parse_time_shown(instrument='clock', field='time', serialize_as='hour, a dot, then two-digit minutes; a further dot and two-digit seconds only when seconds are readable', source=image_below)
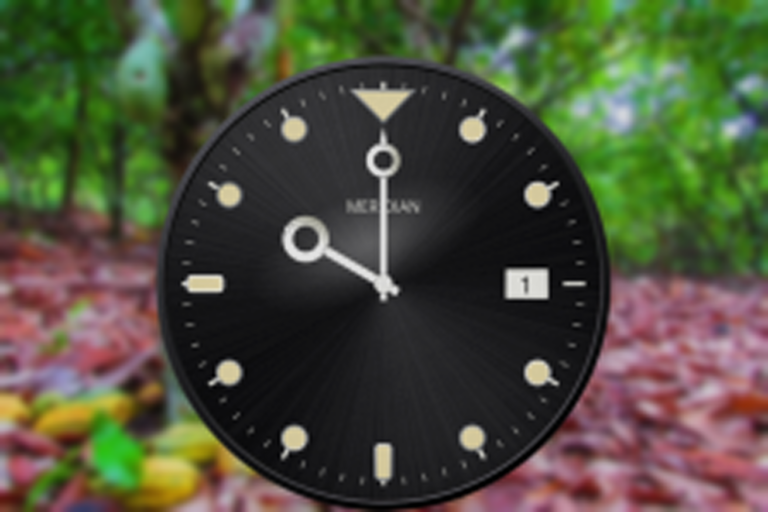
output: 10.00
